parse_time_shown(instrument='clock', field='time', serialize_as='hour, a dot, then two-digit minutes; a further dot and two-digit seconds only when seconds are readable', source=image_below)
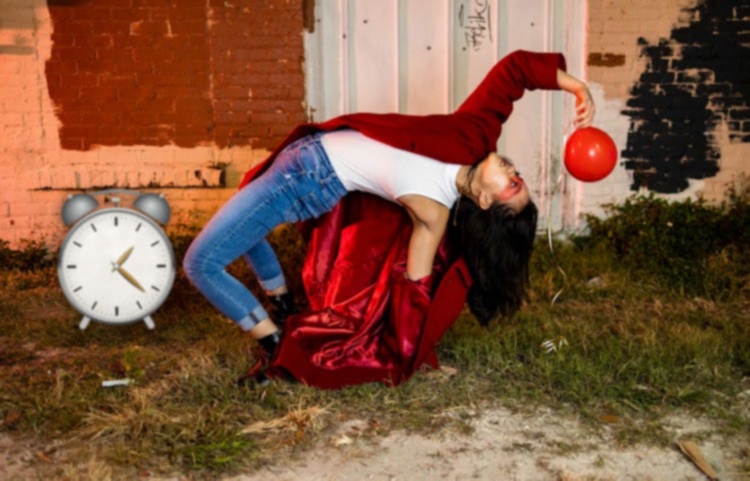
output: 1.22
